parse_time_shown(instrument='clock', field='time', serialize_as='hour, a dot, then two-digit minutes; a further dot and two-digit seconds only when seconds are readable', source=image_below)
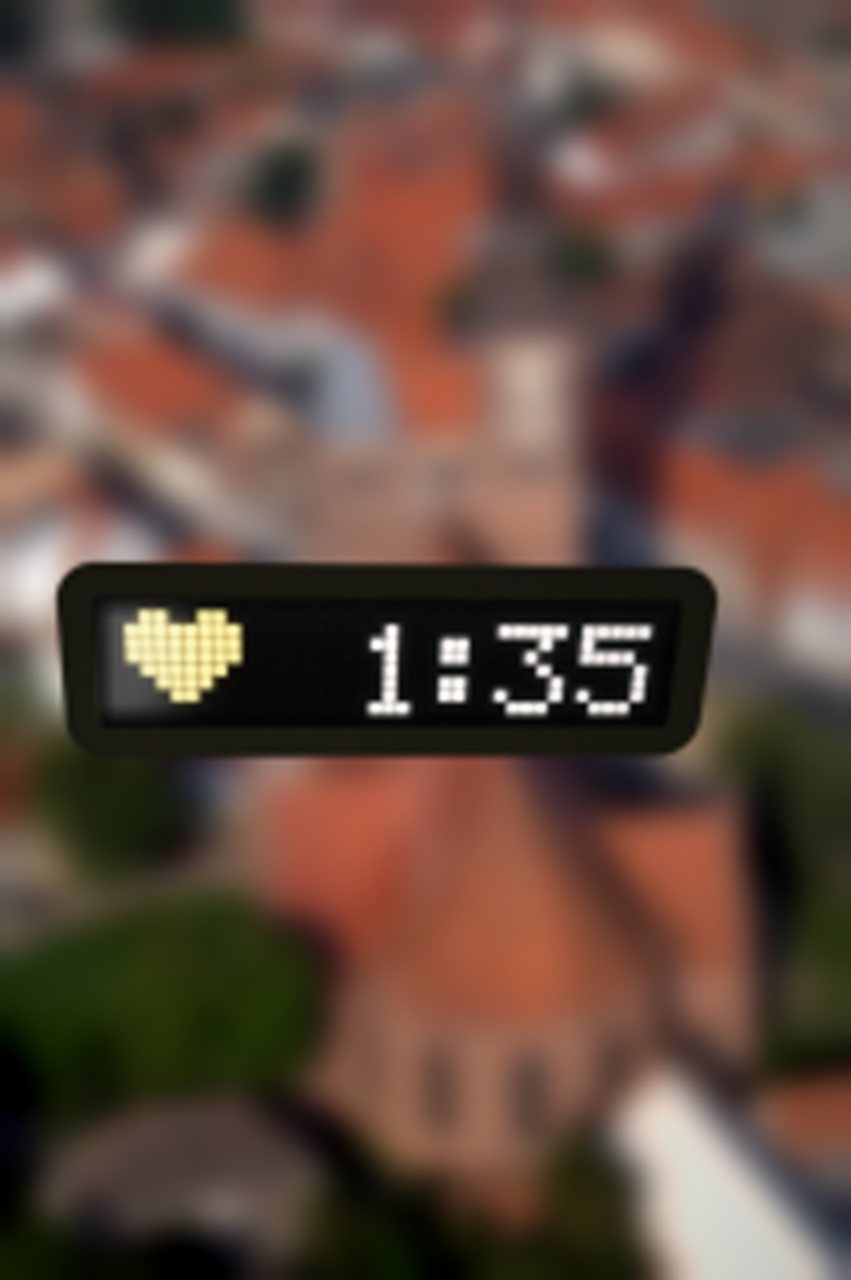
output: 1.35
